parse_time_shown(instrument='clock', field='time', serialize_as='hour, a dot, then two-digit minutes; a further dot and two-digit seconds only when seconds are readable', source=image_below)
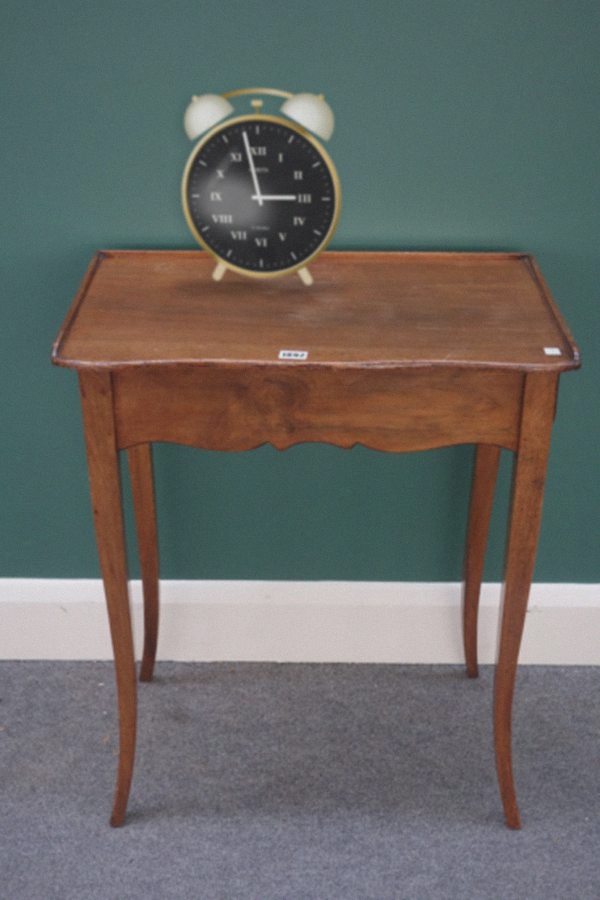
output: 2.58
